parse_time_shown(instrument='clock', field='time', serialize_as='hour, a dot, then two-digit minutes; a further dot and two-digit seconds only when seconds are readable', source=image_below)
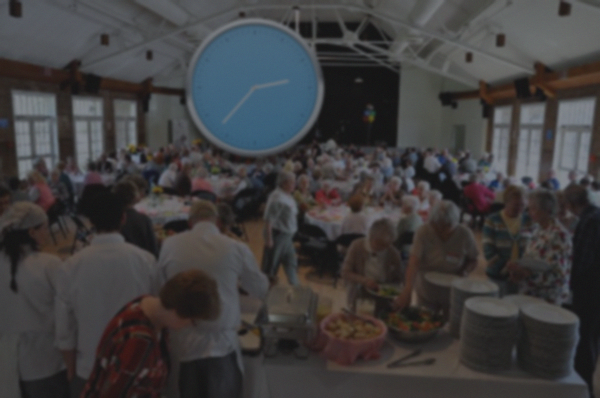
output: 2.37
